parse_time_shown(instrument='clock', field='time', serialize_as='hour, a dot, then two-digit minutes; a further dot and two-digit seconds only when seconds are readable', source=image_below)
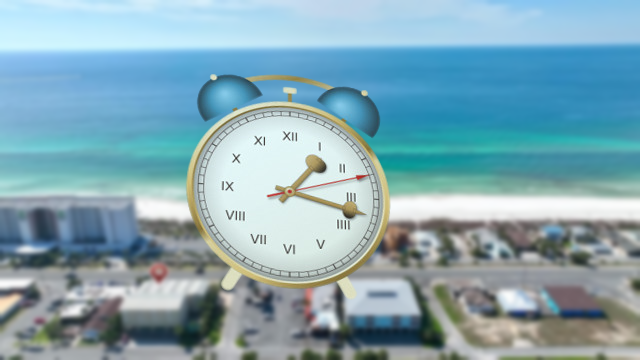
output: 1.17.12
